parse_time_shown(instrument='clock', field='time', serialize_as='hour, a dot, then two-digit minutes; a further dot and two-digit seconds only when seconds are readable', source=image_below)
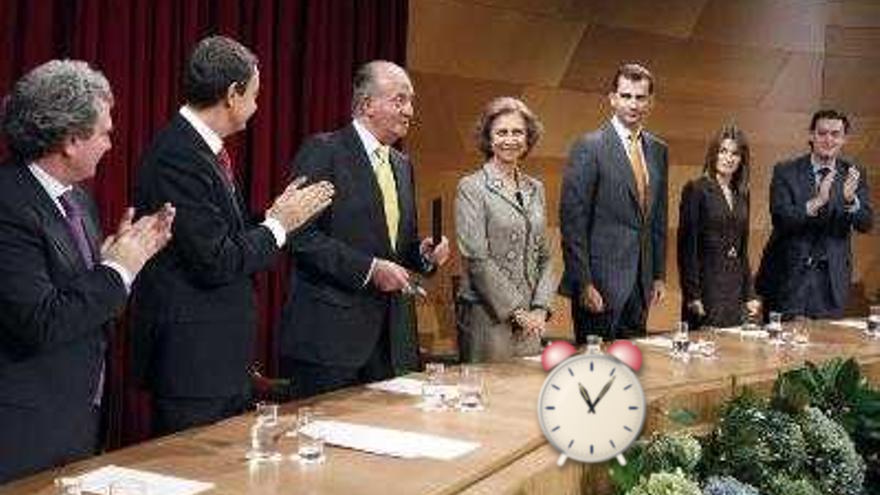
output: 11.06
